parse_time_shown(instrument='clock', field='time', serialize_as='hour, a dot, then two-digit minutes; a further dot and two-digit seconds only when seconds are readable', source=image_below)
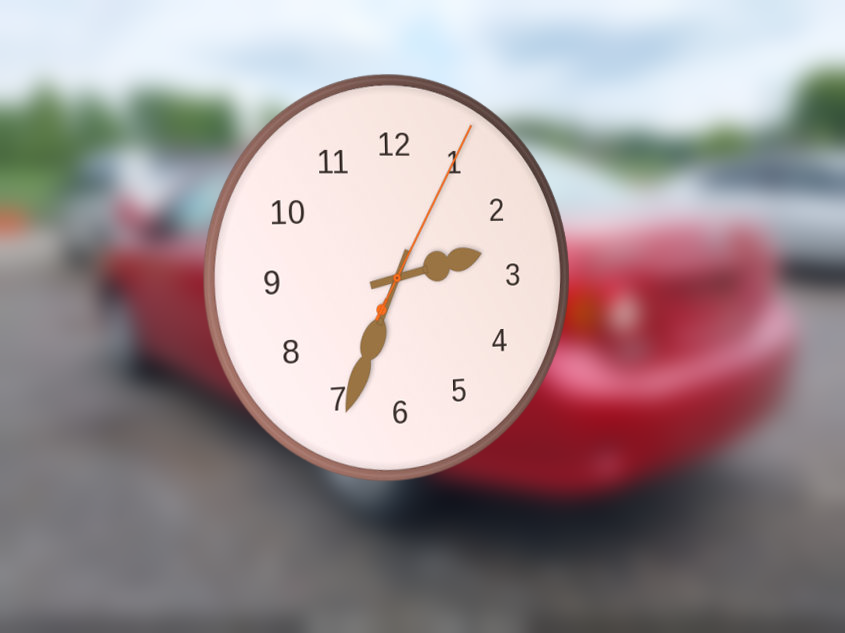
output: 2.34.05
